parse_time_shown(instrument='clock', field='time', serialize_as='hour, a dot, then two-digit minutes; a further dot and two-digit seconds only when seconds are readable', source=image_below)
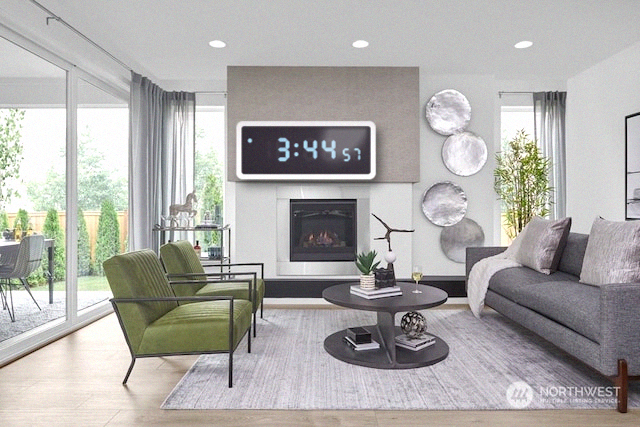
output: 3.44.57
